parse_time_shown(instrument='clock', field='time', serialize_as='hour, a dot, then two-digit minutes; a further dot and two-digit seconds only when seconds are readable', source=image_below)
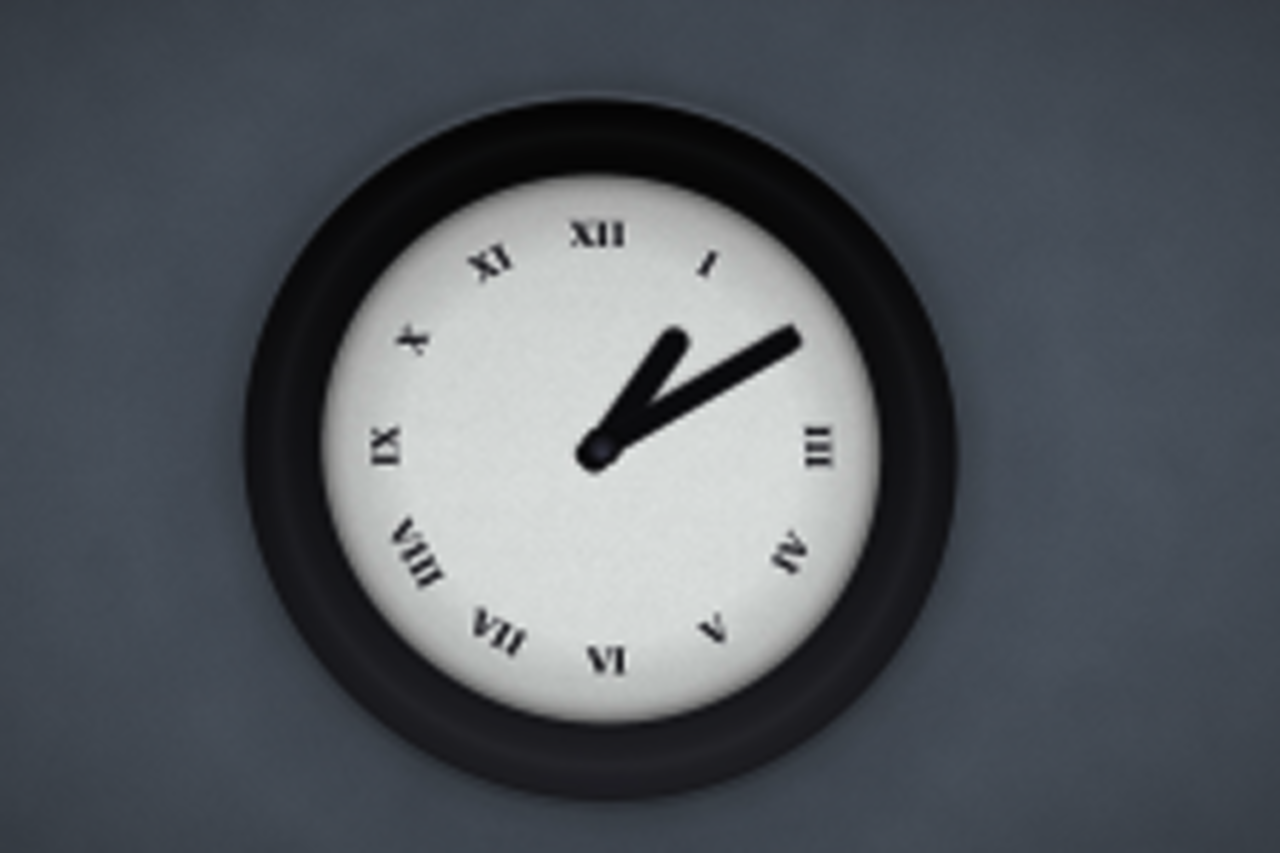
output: 1.10
